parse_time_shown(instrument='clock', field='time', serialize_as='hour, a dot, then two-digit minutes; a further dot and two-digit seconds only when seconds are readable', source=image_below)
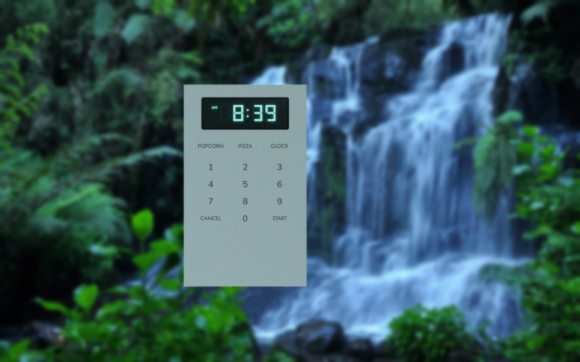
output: 8.39
